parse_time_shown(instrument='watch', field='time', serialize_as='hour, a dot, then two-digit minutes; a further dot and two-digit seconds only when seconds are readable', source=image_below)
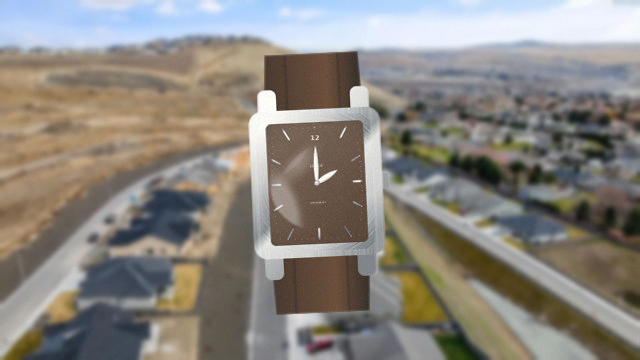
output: 2.00
